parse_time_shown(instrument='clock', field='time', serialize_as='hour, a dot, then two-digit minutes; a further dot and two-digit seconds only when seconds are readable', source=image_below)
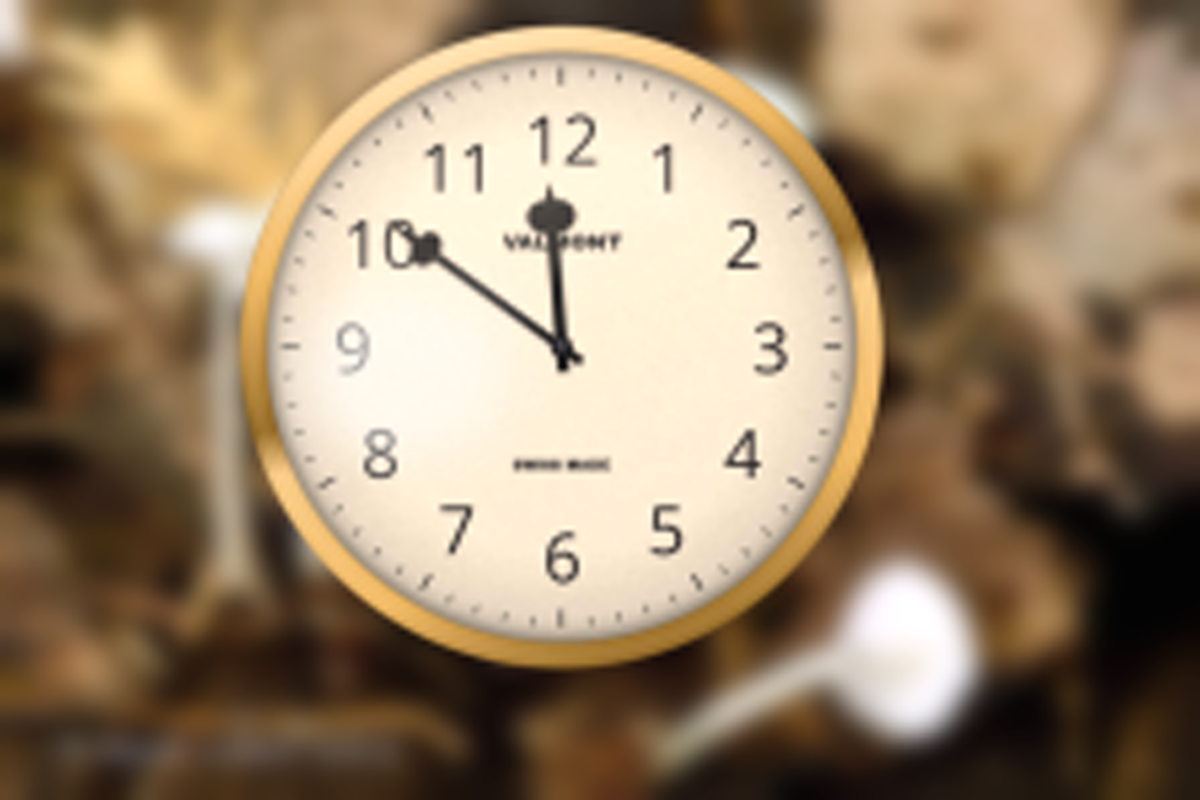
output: 11.51
